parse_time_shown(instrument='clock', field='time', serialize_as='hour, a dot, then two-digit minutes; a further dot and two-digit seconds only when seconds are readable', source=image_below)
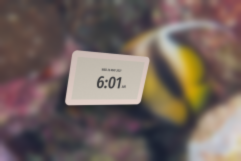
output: 6.01
